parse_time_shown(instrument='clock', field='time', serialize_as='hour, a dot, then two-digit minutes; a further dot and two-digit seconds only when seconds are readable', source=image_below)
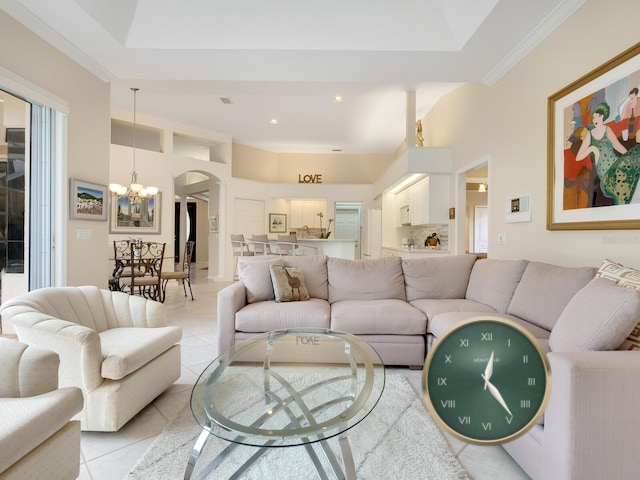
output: 12.24
